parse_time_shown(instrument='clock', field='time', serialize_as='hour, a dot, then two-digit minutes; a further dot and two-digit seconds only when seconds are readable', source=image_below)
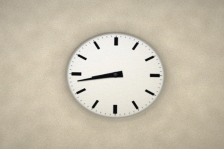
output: 8.43
